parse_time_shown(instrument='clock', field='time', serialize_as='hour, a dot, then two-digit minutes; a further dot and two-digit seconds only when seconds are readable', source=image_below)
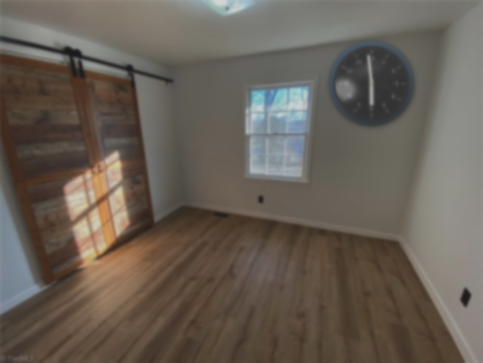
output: 5.59
